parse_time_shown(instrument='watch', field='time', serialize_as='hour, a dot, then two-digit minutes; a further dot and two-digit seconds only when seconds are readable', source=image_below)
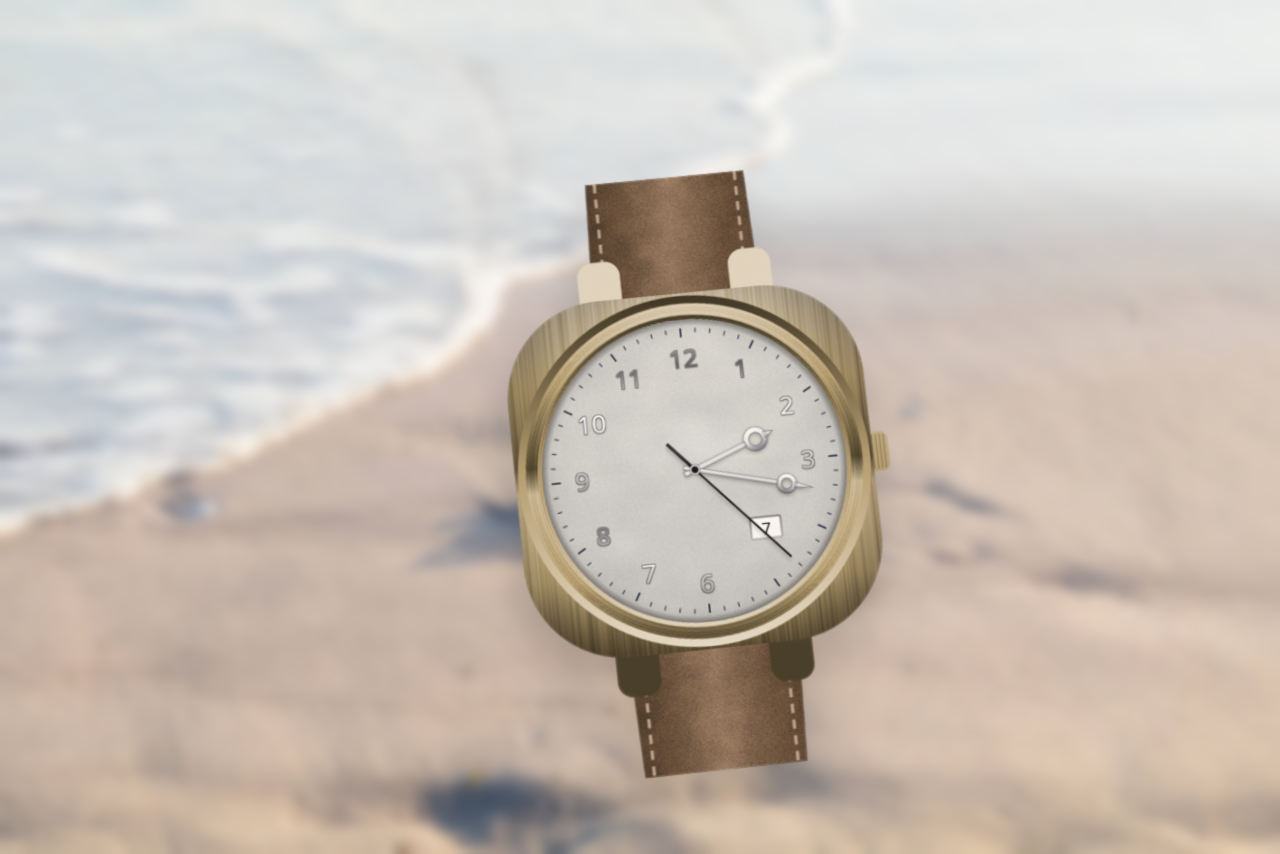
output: 2.17.23
